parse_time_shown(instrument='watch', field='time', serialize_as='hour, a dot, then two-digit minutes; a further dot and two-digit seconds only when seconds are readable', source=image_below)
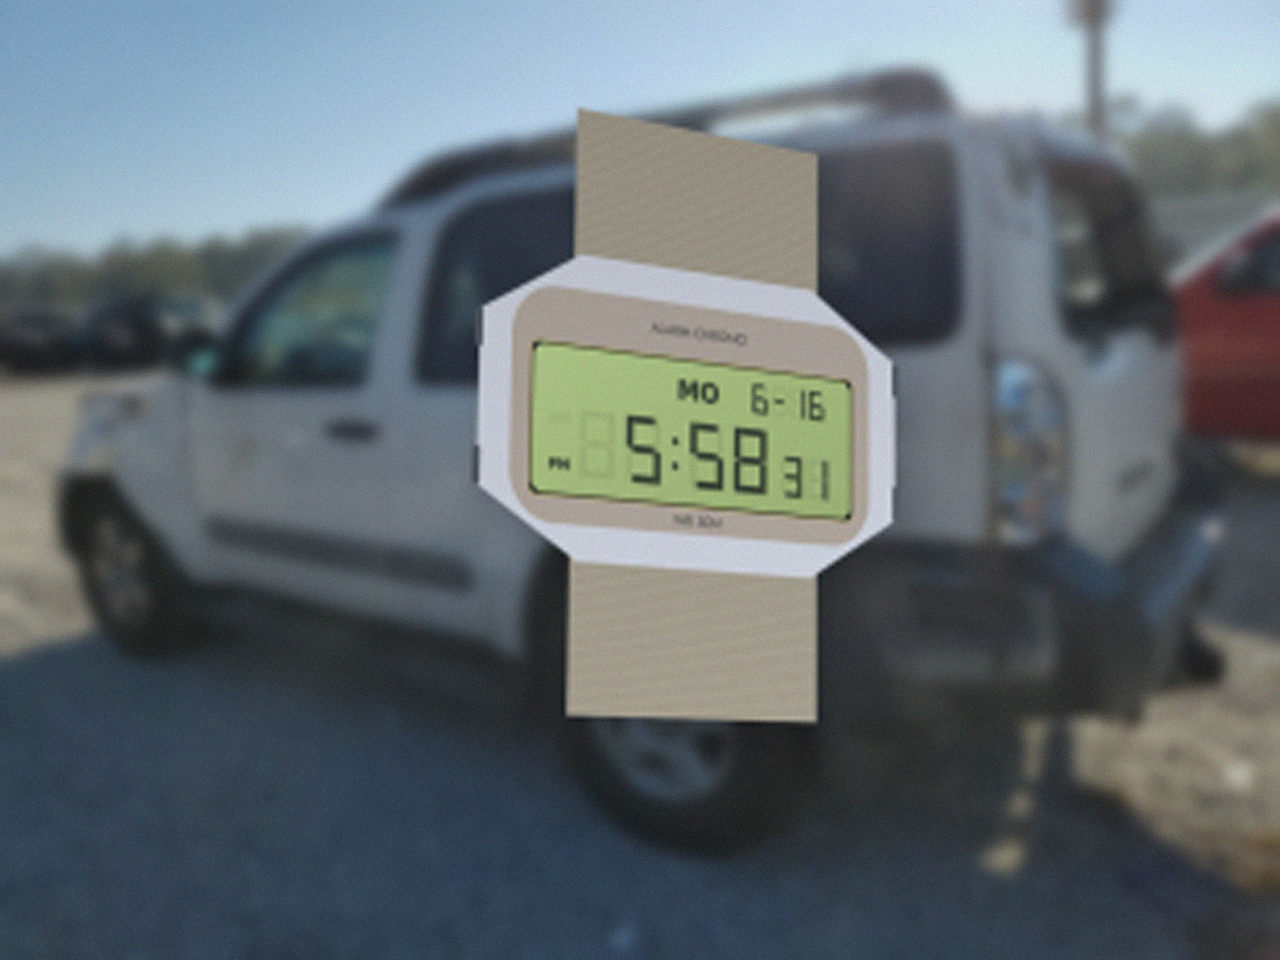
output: 5.58.31
